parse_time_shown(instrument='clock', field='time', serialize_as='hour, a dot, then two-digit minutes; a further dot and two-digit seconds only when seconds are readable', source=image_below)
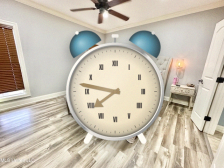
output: 7.47
